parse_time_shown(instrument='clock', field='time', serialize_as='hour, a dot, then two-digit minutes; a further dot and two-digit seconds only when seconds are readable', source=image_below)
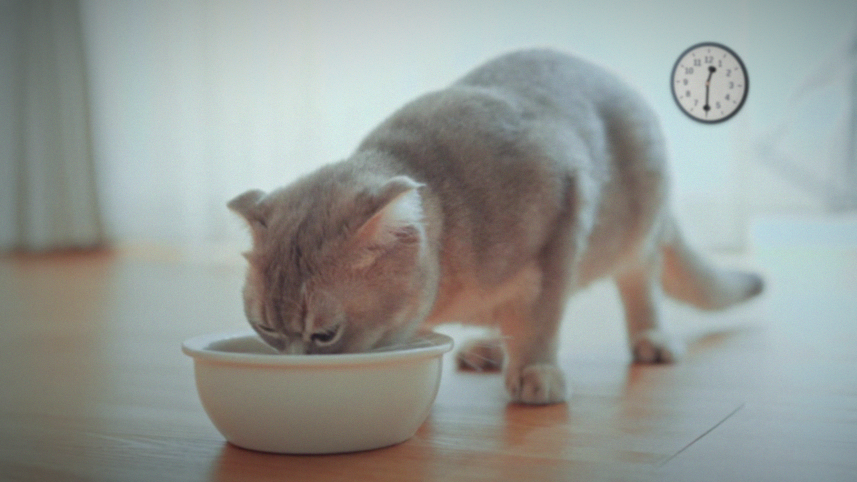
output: 12.30
